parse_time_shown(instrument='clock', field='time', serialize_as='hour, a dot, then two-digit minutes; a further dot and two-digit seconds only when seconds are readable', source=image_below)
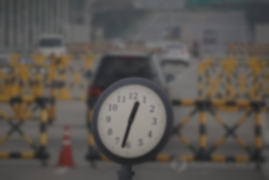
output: 12.32
